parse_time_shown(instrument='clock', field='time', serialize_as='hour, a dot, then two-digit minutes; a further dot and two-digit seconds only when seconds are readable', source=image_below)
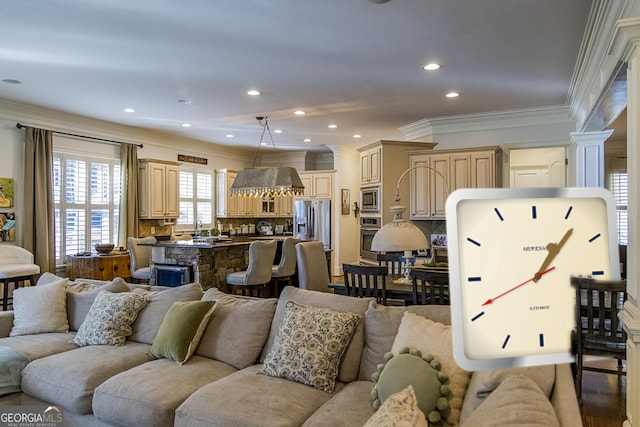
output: 1.06.41
